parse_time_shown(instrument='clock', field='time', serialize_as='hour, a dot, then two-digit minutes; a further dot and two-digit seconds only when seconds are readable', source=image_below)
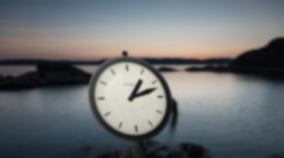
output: 1.12
